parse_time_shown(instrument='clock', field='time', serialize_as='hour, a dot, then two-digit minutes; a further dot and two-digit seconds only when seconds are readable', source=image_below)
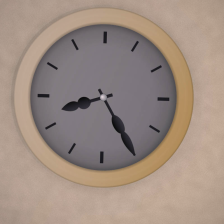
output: 8.25
